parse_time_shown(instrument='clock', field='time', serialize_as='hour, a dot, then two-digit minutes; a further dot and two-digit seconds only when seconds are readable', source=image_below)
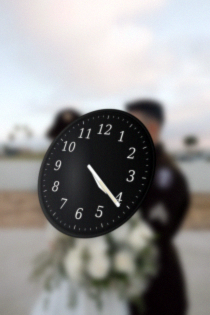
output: 4.21
